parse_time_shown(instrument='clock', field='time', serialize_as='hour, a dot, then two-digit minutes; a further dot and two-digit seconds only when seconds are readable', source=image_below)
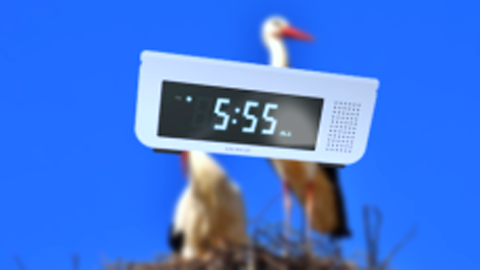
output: 5.55
